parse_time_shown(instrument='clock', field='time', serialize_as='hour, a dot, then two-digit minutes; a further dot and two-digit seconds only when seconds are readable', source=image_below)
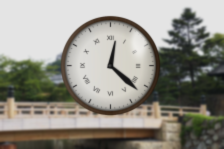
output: 12.22
